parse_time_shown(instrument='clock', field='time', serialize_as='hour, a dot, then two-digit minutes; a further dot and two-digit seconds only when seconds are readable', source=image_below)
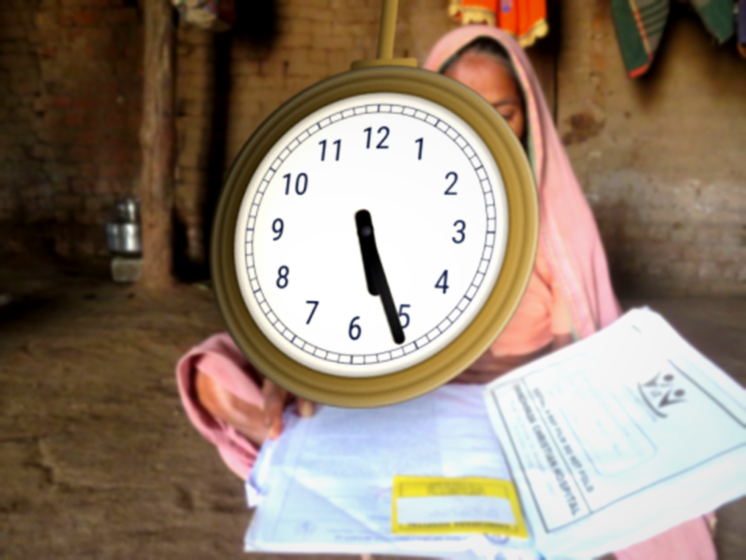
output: 5.26
